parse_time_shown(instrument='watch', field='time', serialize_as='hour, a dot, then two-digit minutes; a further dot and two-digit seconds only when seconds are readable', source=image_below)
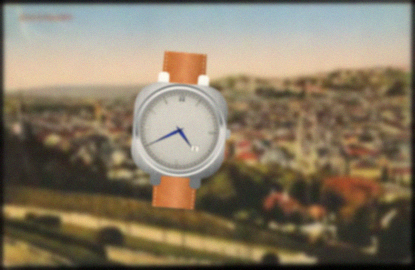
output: 4.40
